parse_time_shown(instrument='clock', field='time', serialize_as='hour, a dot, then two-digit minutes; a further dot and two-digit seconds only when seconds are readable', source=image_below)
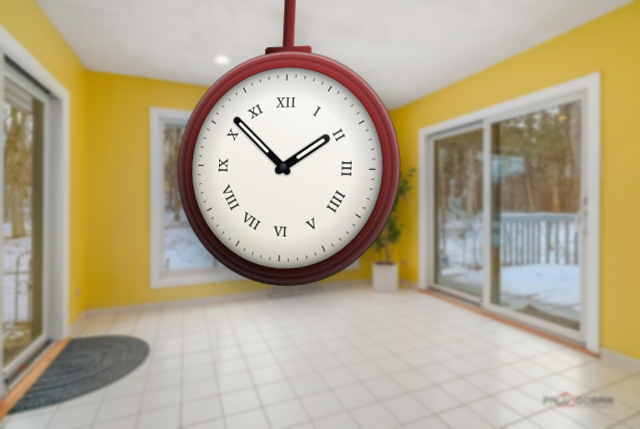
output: 1.52
